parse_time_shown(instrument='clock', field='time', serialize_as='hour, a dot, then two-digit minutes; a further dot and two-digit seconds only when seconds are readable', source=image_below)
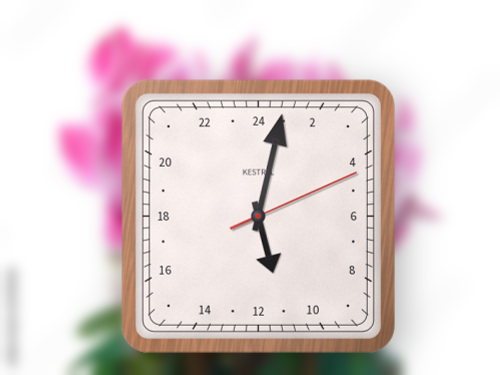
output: 11.02.11
